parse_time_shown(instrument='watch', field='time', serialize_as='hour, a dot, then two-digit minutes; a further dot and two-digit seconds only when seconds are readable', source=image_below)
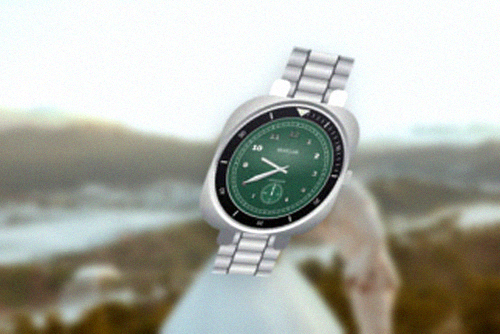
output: 9.40
